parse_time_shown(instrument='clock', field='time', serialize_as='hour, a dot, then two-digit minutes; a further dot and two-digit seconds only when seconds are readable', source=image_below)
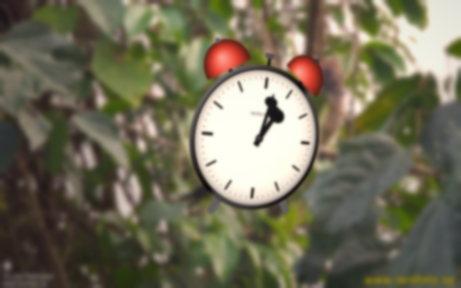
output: 1.02
